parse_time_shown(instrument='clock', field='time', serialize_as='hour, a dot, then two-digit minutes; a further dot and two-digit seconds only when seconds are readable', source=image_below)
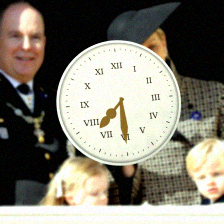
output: 7.30
